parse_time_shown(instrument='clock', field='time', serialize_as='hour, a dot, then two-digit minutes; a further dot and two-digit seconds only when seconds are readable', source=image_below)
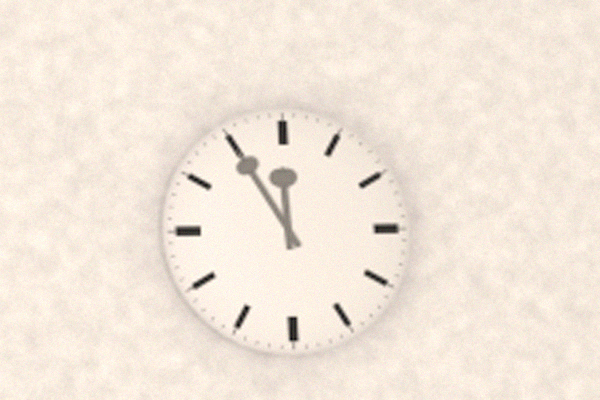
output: 11.55
